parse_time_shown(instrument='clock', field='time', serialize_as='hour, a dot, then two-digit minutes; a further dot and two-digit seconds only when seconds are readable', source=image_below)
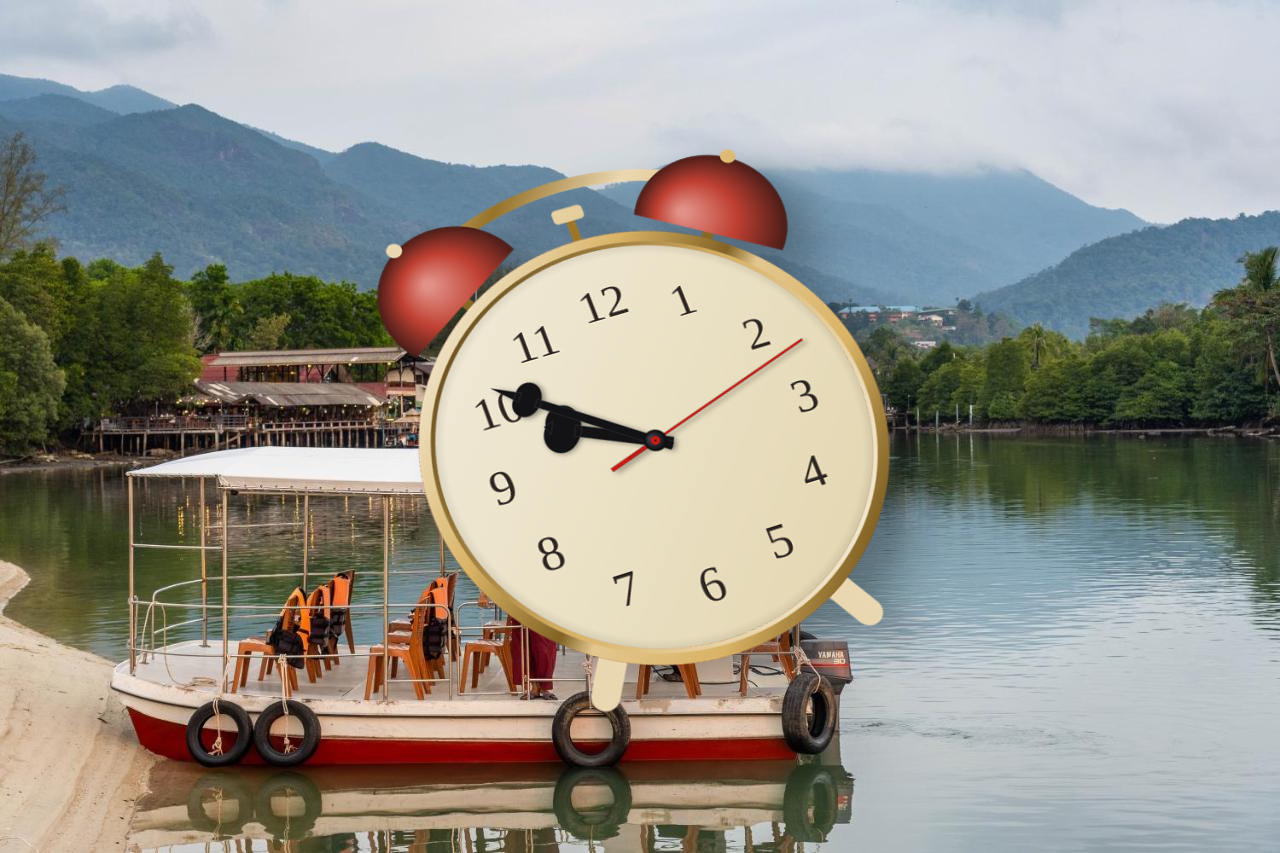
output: 9.51.12
